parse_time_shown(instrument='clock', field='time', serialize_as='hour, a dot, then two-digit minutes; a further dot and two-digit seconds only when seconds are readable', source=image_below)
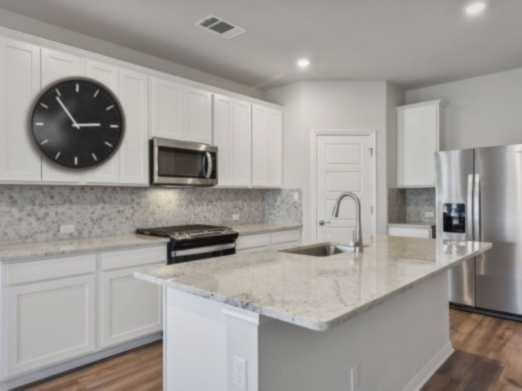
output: 2.54
